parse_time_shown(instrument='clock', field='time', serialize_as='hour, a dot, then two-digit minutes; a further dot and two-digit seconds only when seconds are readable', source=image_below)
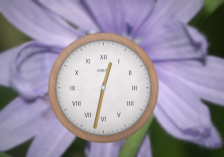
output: 12.32
